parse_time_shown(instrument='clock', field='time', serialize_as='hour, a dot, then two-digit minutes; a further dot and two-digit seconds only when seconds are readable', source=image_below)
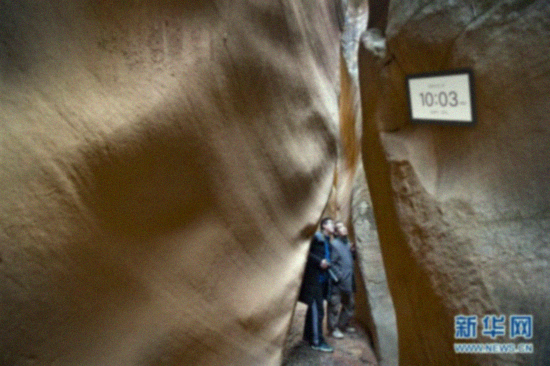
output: 10.03
